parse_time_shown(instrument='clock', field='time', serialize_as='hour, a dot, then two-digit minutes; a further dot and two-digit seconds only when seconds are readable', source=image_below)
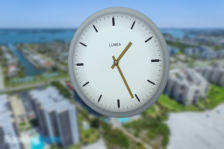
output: 1.26
